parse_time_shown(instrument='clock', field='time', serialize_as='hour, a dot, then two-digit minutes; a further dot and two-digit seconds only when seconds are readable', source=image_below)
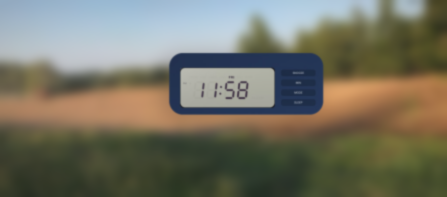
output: 11.58
